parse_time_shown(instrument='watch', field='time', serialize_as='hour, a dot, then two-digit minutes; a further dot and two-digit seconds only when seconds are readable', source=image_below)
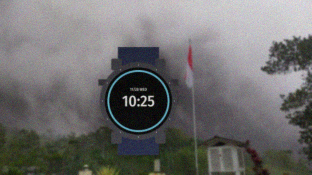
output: 10.25
